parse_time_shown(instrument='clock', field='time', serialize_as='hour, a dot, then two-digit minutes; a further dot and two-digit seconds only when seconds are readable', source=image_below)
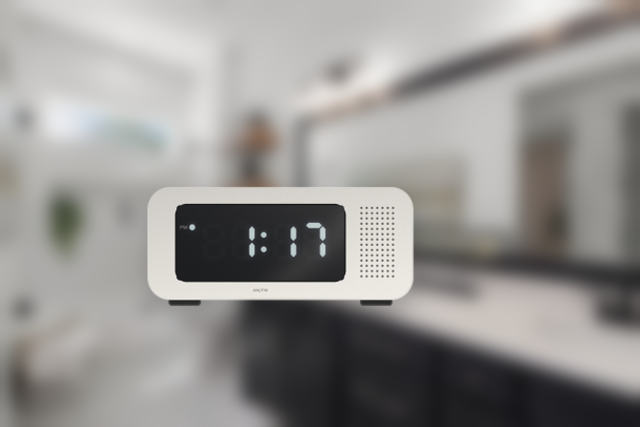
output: 1.17
